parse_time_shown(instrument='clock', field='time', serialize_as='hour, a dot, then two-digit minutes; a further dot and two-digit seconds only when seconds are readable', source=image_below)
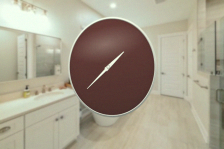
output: 1.38
